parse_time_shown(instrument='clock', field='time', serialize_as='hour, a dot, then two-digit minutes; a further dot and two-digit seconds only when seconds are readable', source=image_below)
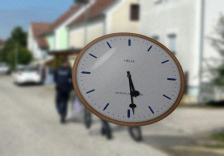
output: 5.29
